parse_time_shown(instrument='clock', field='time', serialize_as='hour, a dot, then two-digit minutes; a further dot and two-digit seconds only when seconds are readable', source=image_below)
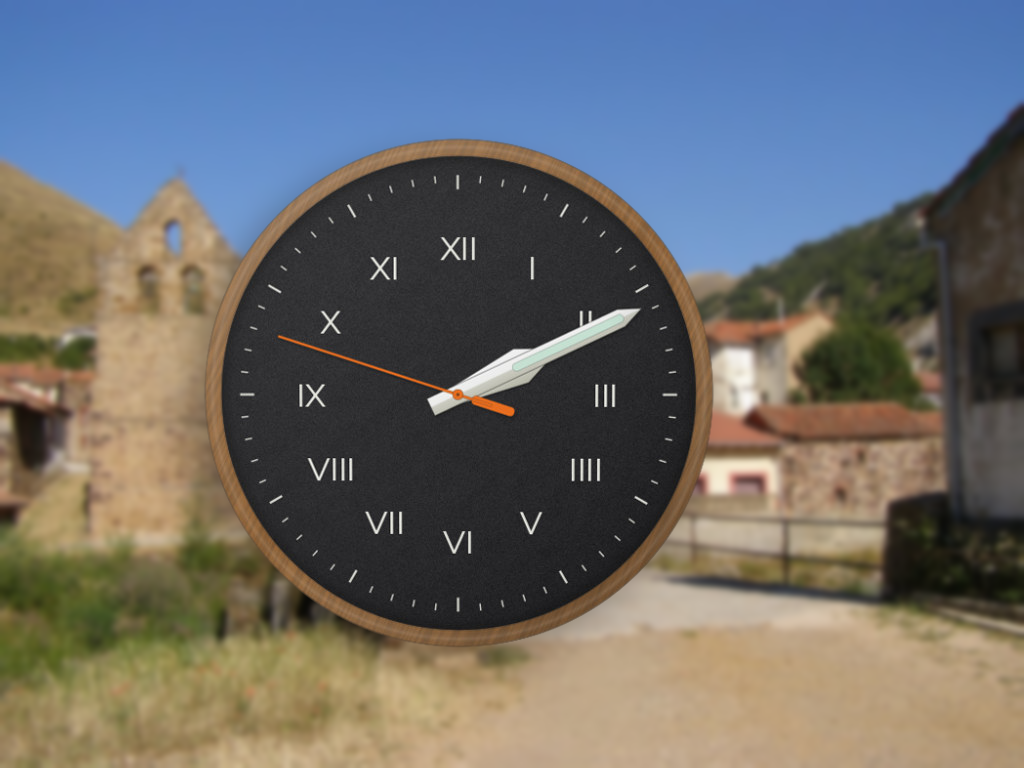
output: 2.10.48
